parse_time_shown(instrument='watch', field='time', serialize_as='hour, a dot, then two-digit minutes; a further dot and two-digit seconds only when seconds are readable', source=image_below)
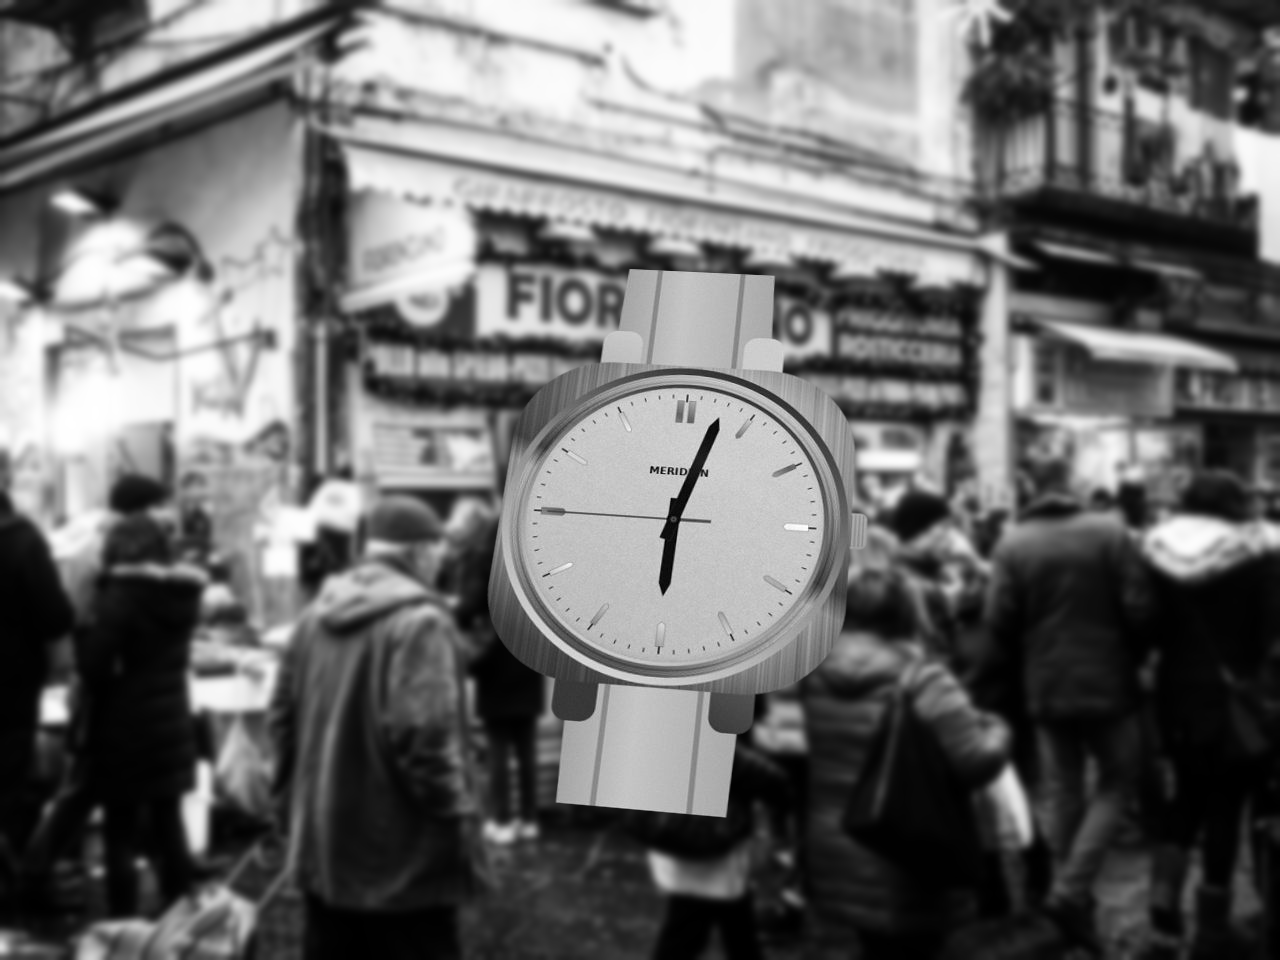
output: 6.02.45
